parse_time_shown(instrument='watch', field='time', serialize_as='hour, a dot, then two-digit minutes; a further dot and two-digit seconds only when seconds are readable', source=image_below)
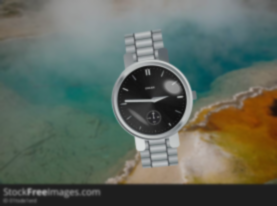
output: 2.46
